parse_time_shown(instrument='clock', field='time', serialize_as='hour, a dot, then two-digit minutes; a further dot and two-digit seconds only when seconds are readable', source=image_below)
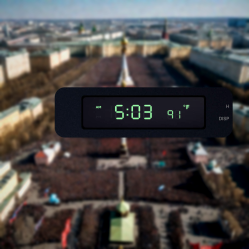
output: 5.03
